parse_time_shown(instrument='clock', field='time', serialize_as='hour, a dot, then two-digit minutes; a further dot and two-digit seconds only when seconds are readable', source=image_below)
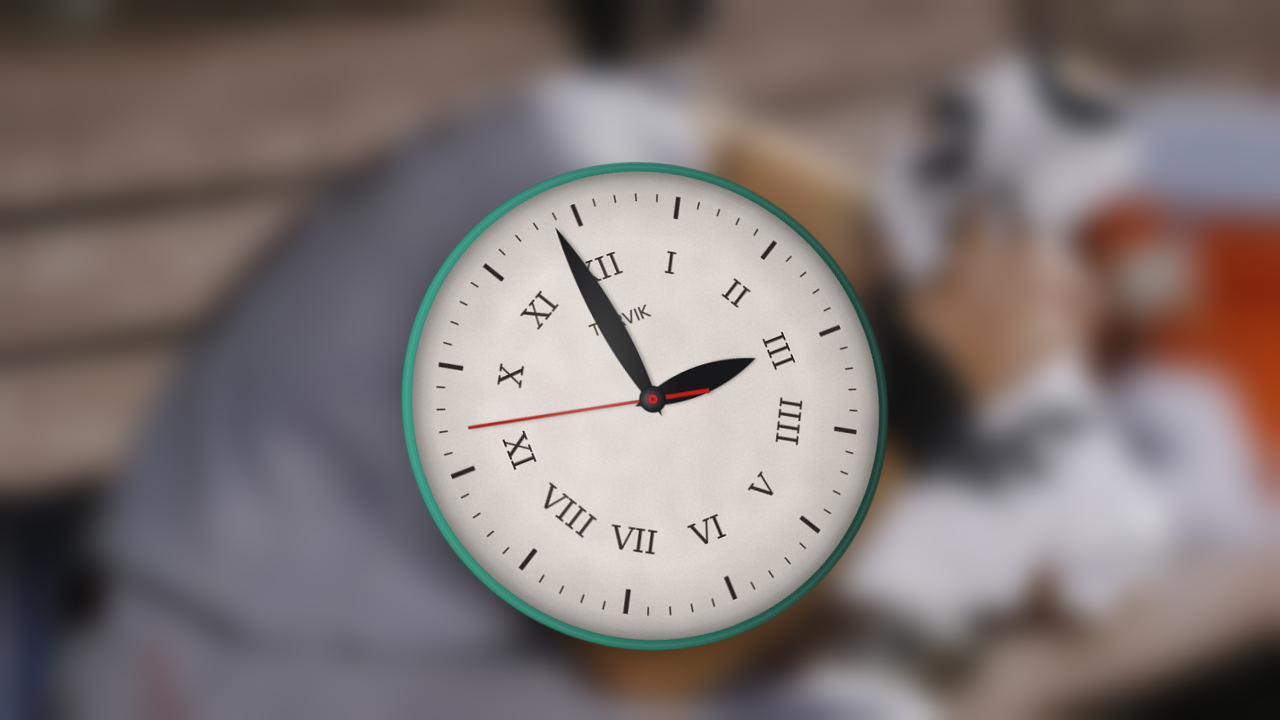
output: 2.58.47
